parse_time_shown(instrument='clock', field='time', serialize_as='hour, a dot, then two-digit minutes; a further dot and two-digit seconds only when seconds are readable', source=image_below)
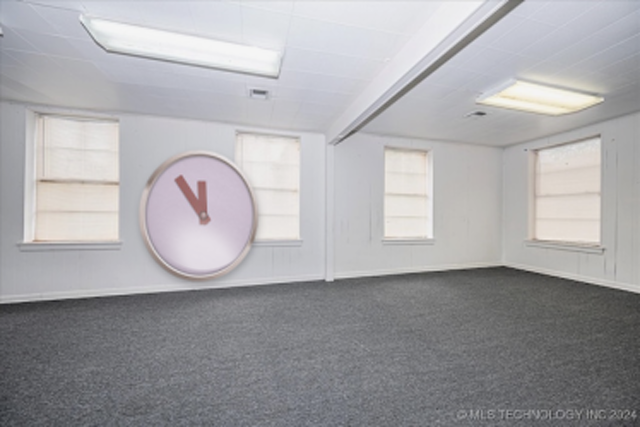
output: 11.54
